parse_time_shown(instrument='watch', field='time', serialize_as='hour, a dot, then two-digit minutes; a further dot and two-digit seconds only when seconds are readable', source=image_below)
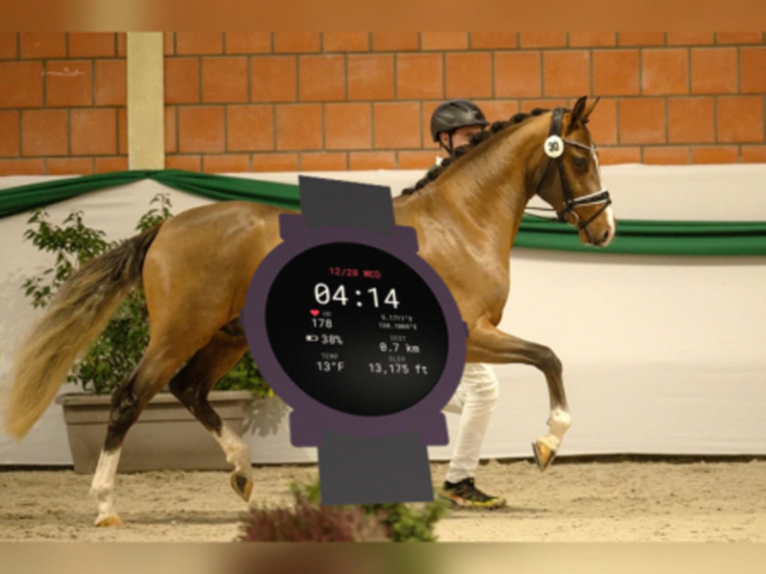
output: 4.14
